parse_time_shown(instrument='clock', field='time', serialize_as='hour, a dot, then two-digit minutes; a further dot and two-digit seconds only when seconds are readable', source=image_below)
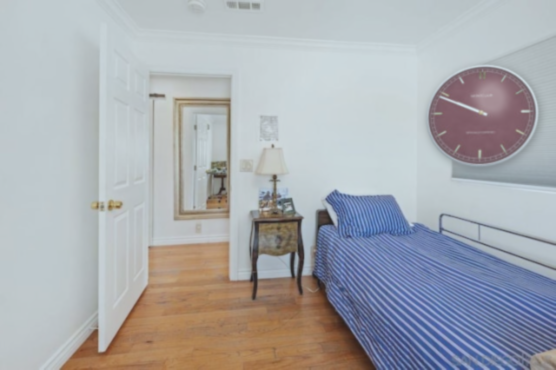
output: 9.49
